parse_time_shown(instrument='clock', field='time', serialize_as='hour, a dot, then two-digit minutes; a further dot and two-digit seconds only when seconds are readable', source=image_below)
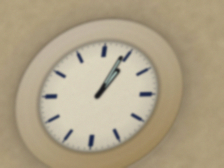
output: 1.04
